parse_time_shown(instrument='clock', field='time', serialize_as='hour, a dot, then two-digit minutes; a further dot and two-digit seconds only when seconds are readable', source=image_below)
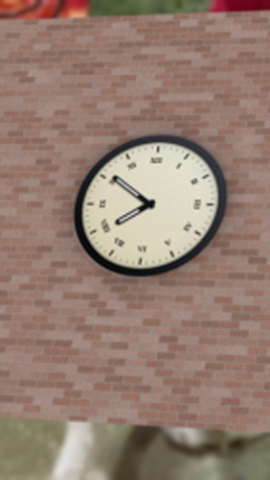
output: 7.51
